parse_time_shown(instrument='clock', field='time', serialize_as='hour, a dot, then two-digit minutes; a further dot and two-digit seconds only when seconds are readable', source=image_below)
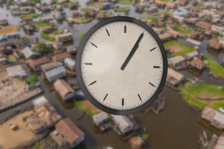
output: 1.05
